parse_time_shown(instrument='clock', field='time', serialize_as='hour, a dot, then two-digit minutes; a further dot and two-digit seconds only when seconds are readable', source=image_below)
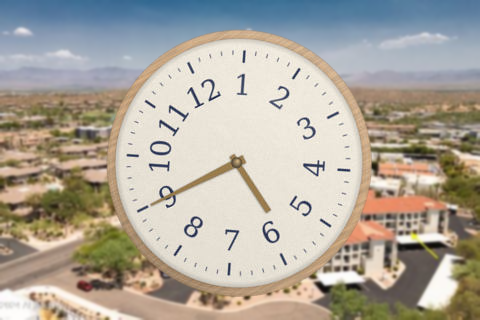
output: 5.45
